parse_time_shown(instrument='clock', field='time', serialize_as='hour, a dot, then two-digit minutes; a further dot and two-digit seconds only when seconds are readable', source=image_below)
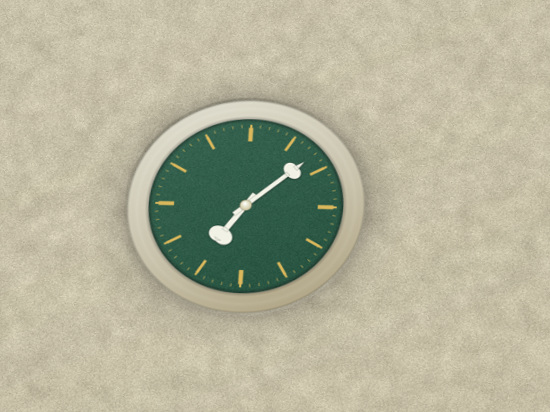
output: 7.08
